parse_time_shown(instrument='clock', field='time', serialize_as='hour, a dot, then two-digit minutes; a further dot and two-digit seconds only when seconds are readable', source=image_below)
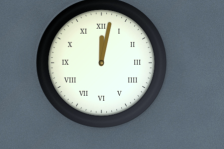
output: 12.02
